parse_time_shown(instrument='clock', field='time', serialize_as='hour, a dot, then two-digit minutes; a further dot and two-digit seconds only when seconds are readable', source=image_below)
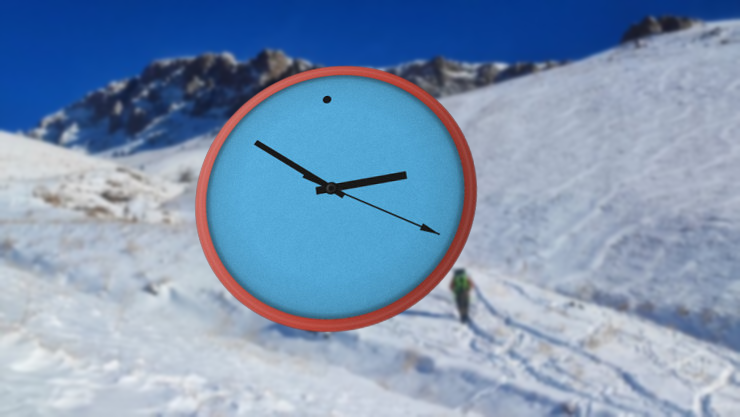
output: 2.51.20
